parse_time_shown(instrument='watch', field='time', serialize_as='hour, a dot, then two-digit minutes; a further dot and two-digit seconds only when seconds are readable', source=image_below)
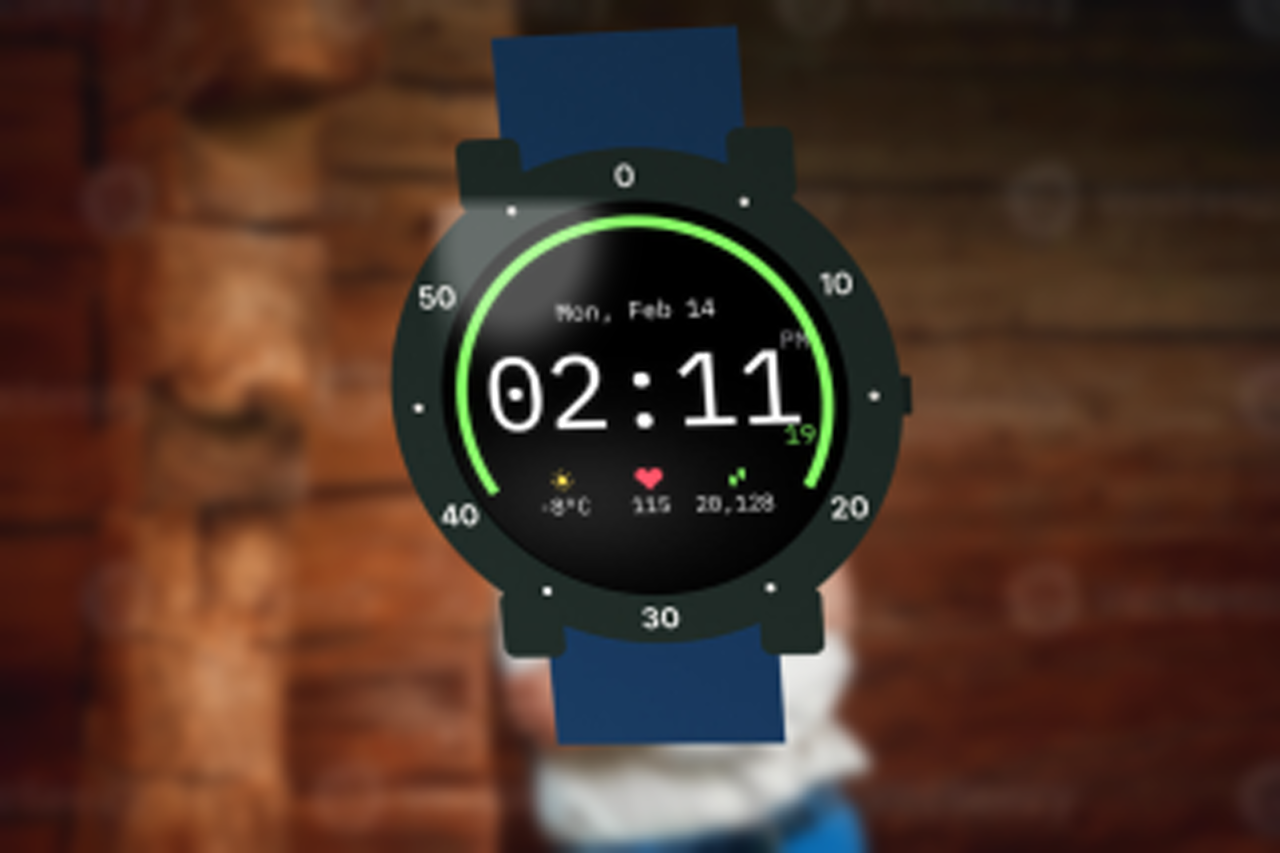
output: 2.11
